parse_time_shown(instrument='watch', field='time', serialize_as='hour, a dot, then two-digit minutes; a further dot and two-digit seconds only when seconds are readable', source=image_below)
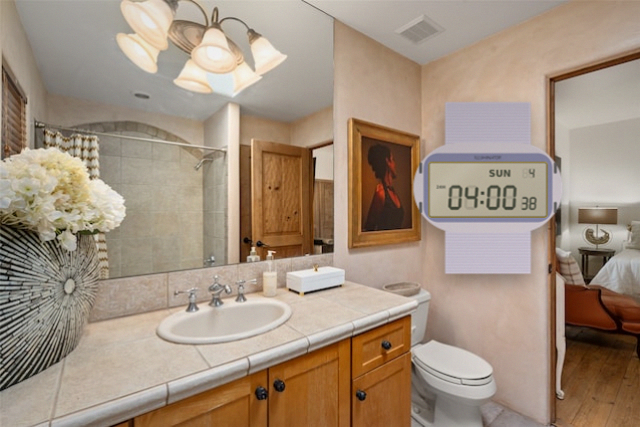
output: 4.00.38
